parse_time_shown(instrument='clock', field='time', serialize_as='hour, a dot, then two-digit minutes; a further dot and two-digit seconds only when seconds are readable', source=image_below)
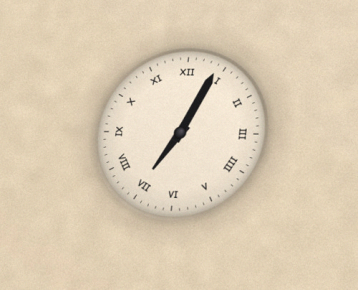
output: 7.04
